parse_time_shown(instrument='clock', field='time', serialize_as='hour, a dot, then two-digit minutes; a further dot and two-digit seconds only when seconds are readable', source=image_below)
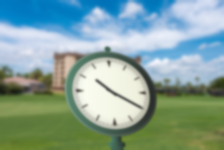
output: 10.20
